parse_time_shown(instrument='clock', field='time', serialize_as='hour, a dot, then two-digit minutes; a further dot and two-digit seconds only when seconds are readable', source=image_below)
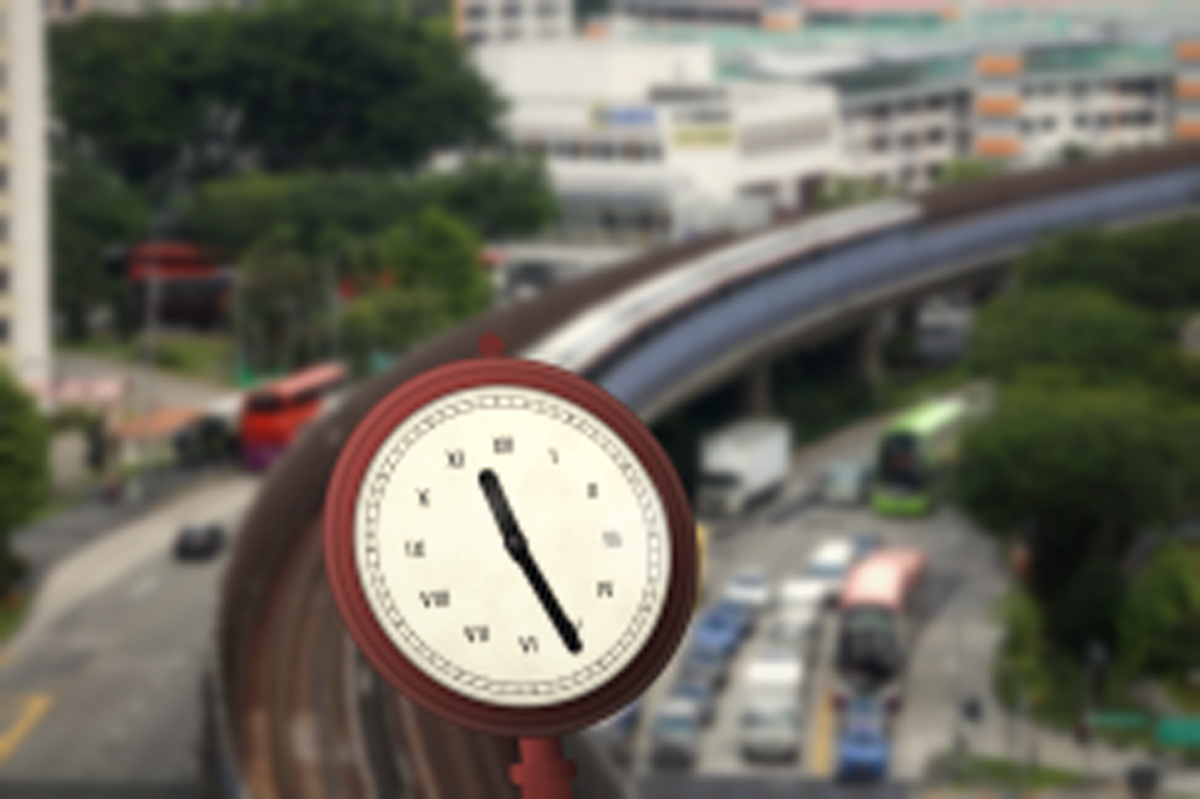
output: 11.26
